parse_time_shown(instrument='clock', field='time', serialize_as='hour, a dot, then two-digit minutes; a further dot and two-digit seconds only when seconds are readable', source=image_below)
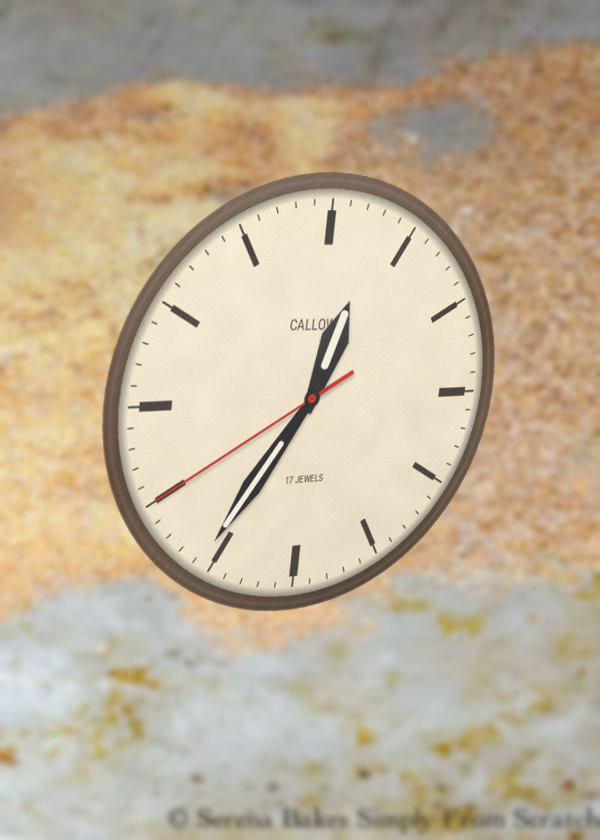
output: 12.35.40
